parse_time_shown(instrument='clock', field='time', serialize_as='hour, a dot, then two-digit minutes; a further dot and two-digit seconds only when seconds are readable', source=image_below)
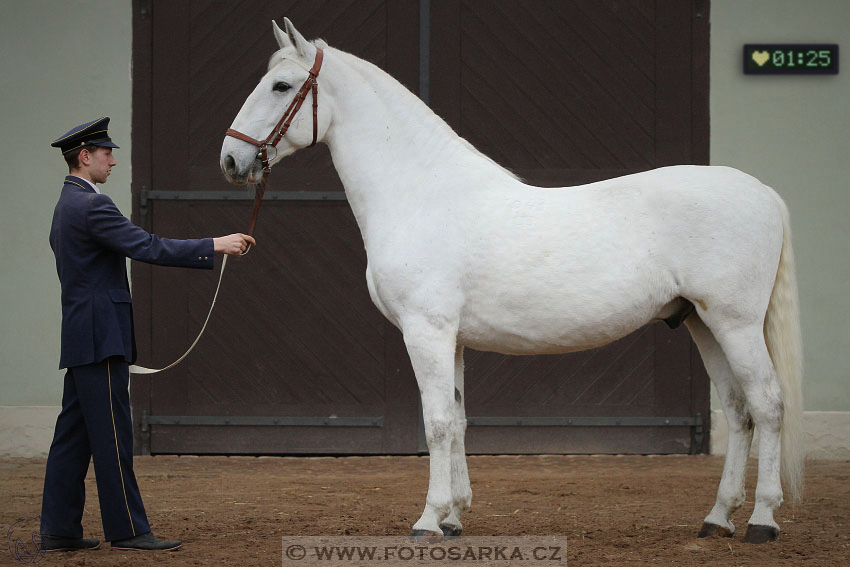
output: 1.25
